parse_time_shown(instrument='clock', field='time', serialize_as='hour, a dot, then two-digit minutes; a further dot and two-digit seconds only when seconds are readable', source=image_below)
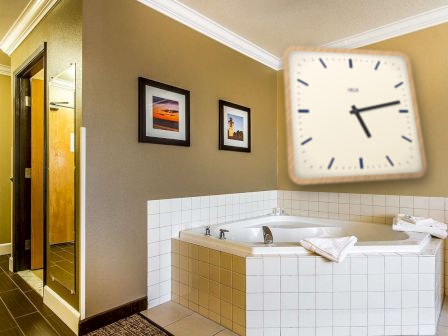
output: 5.13
